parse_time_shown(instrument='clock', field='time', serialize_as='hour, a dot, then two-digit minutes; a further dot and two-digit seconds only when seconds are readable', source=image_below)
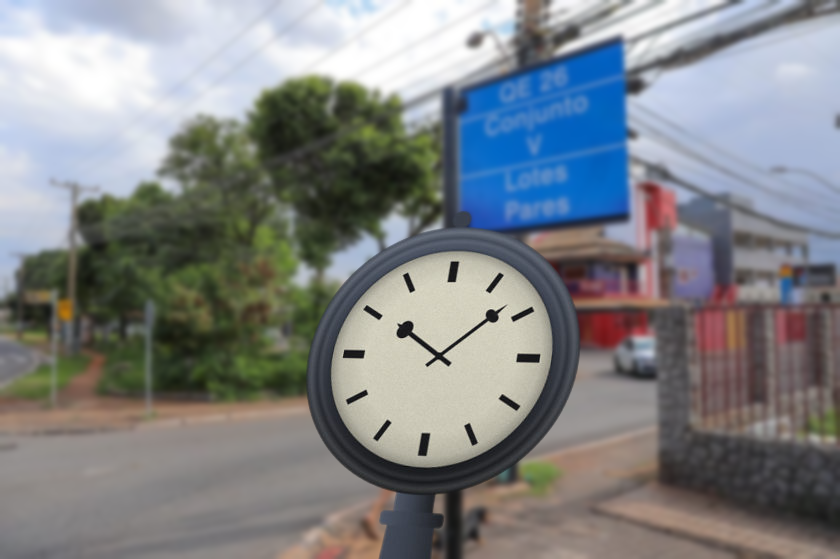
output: 10.08
